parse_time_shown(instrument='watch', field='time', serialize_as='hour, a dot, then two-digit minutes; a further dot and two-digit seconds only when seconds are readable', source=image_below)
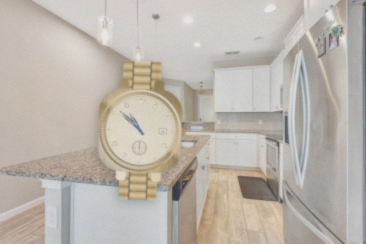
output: 10.52
